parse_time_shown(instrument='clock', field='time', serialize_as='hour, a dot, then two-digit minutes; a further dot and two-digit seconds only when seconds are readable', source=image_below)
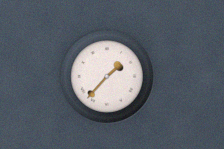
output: 1.37
